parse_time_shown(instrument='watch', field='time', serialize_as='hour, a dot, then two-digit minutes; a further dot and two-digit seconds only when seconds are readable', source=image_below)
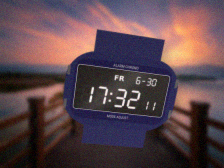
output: 17.32.11
